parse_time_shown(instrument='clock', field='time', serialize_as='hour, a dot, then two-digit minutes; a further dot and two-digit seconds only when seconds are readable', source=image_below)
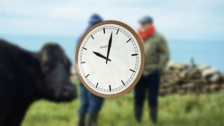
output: 10.03
